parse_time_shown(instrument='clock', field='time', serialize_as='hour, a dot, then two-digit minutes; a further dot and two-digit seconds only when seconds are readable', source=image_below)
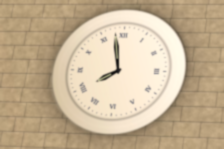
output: 7.58
